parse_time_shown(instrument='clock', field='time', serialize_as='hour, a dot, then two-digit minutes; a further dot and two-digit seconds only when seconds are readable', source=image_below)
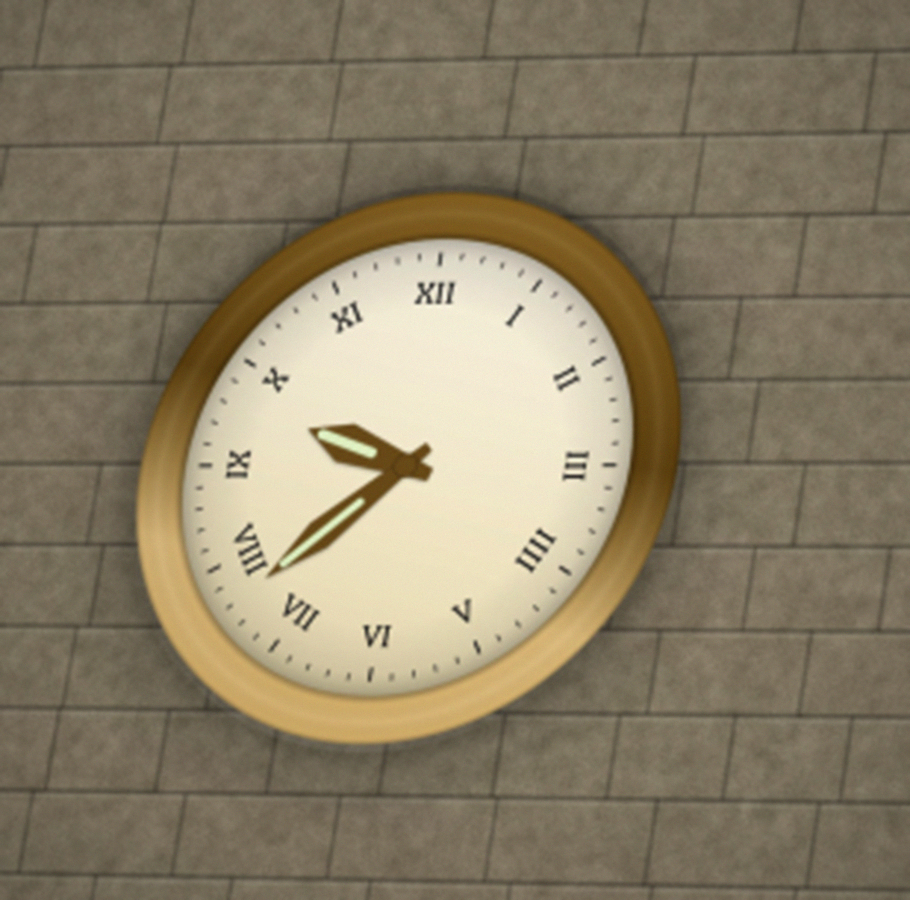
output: 9.38
